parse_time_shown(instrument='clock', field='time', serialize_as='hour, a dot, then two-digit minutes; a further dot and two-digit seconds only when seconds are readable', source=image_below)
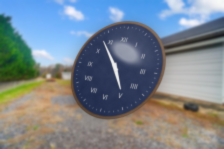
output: 4.53
